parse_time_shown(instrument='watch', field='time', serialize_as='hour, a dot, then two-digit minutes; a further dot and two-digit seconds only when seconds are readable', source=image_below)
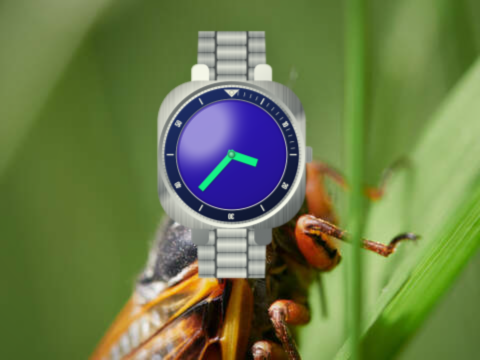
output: 3.37
